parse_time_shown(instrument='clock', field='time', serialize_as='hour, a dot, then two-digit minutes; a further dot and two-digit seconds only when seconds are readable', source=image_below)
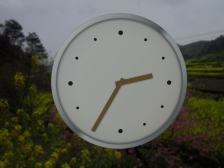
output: 2.35
